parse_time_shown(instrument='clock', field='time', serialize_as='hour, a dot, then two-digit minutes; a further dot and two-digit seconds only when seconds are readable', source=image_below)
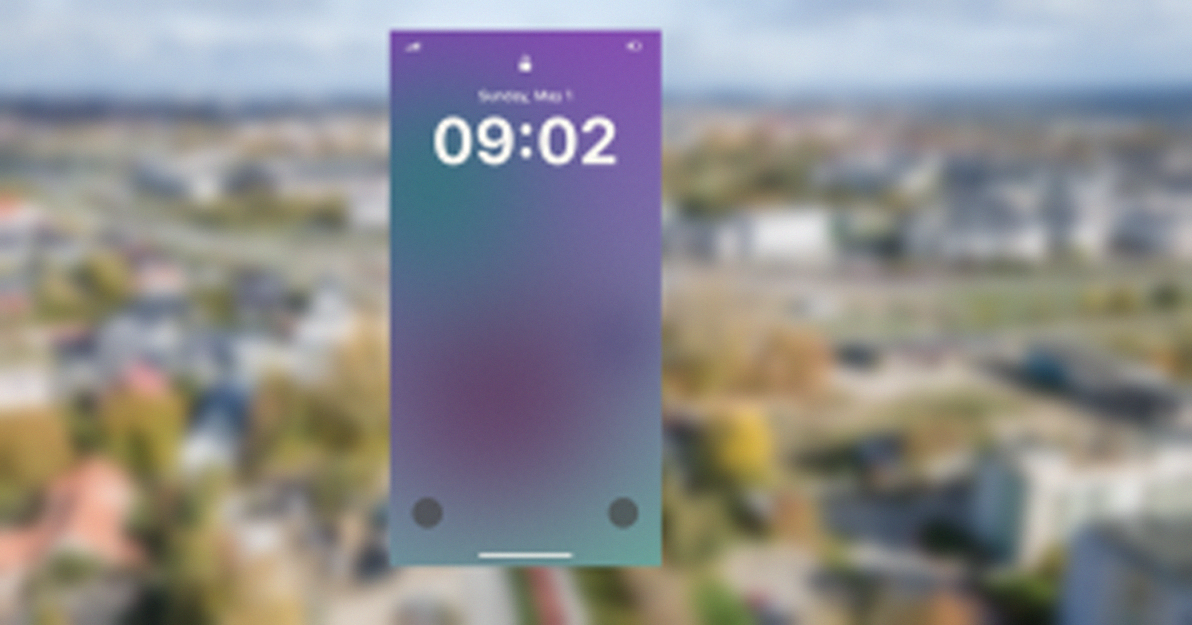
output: 9.02
